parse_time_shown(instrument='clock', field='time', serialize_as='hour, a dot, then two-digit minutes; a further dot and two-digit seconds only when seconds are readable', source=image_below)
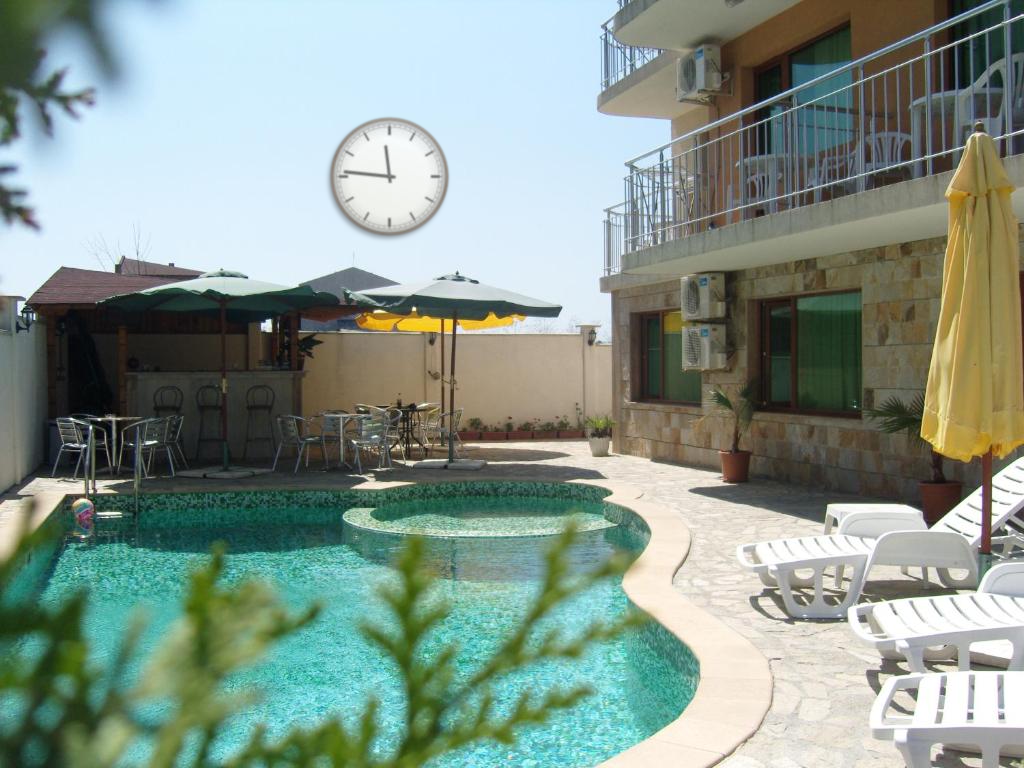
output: 11.46
